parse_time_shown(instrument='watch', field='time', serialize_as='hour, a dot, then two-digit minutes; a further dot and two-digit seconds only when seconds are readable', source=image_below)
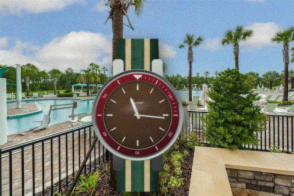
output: 11.16
